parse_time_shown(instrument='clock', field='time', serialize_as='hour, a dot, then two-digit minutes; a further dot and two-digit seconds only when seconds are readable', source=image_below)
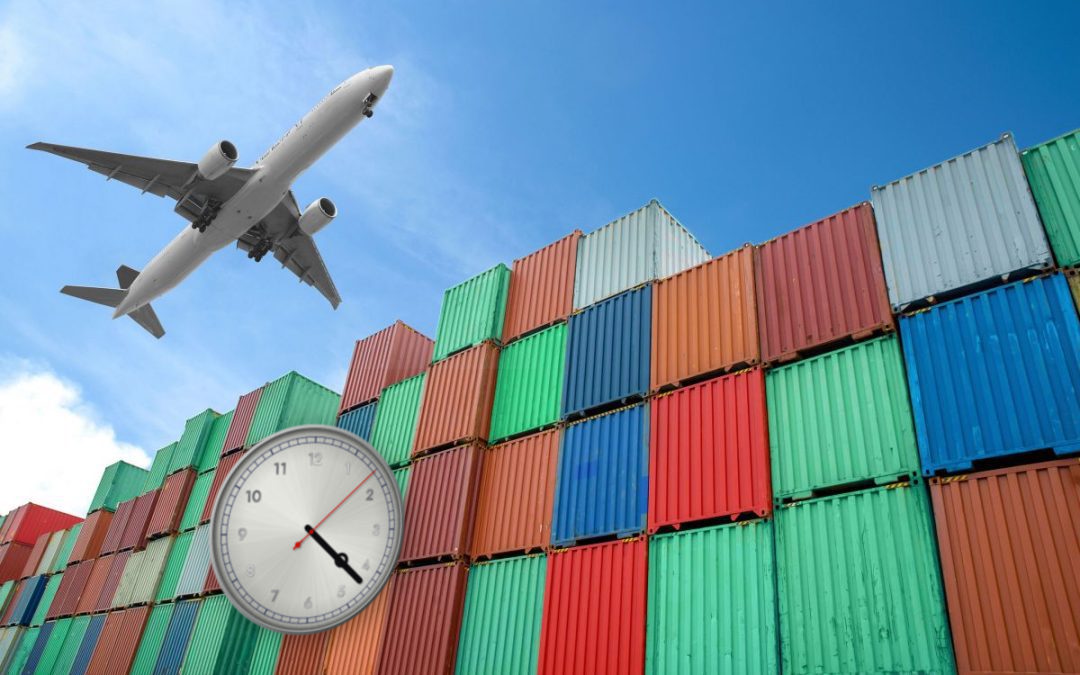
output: 4.22.08
